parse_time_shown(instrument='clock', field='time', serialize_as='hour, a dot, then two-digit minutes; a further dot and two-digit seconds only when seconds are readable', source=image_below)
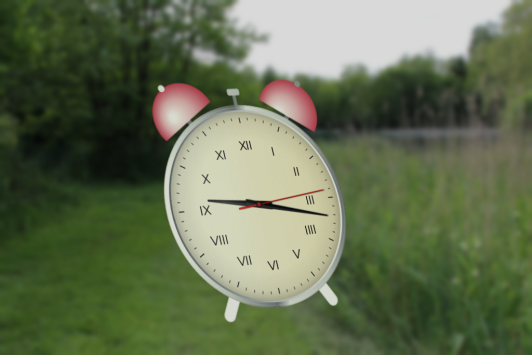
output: 9.17.14
